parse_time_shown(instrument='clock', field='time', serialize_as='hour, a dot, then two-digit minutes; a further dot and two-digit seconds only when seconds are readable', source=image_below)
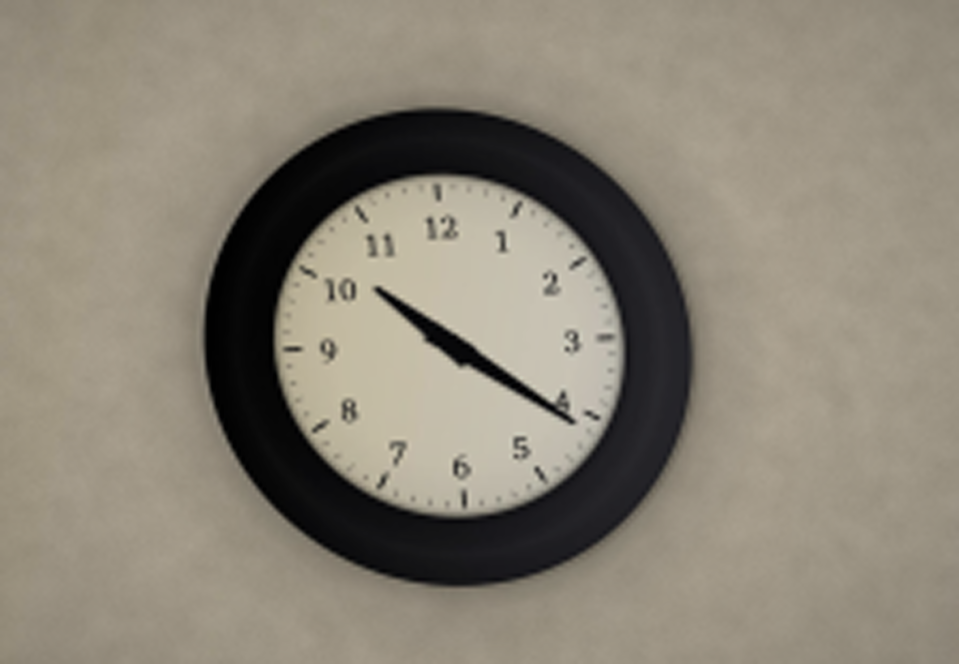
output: 10.21
